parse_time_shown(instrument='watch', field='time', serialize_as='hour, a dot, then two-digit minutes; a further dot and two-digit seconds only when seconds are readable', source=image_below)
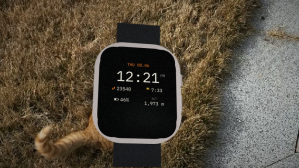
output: 12.21
